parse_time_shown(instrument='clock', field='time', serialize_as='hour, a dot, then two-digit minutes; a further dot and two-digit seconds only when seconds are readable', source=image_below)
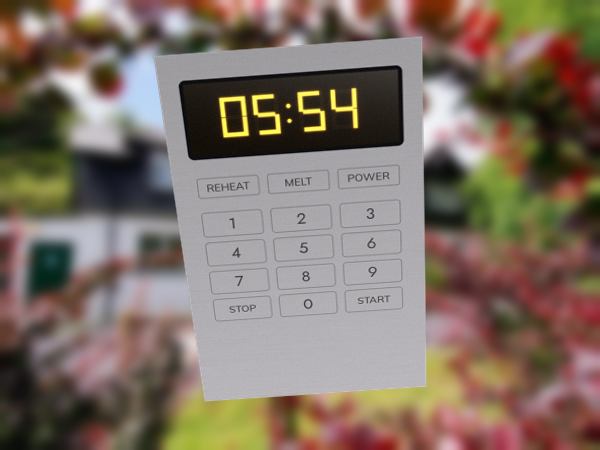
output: 5.54
